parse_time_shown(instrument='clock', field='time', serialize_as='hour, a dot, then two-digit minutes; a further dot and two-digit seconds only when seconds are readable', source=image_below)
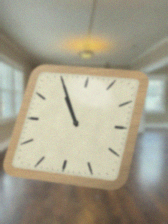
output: 10.55
